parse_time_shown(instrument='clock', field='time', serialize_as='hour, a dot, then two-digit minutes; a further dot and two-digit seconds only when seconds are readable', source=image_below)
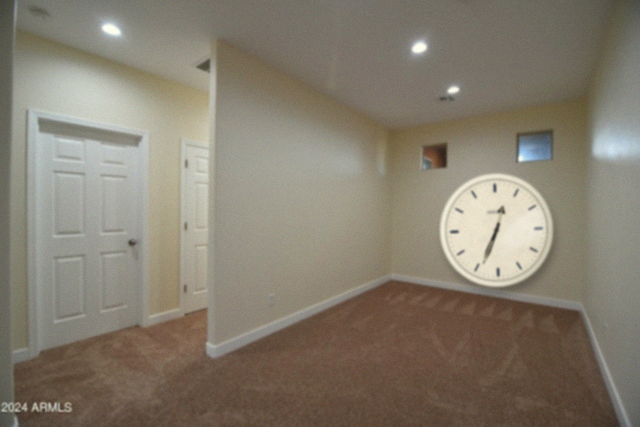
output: 12.34
